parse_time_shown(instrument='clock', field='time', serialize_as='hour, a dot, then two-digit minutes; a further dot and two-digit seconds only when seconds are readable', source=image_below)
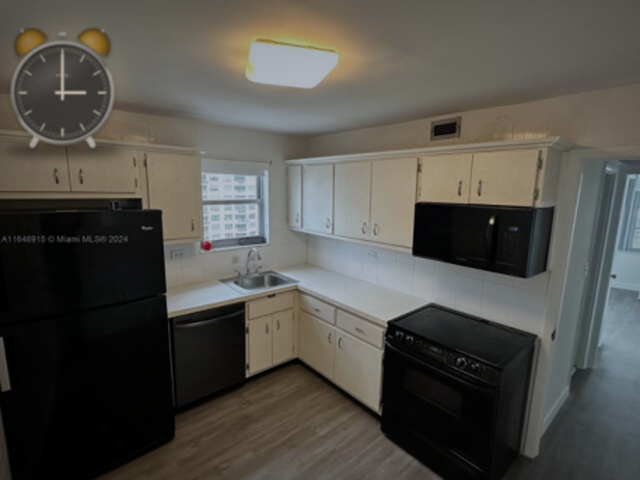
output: 3.00
